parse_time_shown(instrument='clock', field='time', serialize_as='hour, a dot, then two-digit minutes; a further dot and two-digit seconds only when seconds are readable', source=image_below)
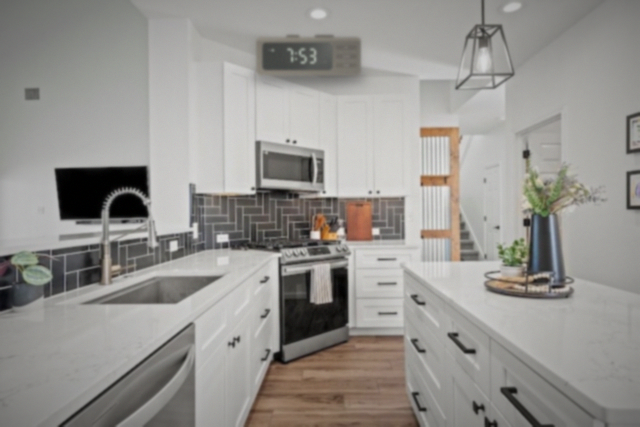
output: 7.53
